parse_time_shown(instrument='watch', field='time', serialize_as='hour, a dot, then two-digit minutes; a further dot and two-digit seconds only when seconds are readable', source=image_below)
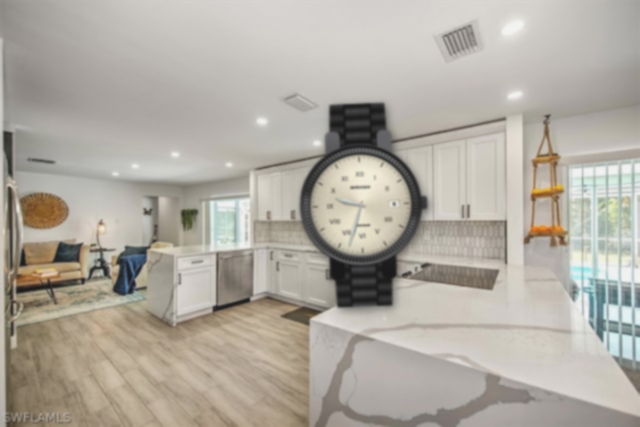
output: 9.33
